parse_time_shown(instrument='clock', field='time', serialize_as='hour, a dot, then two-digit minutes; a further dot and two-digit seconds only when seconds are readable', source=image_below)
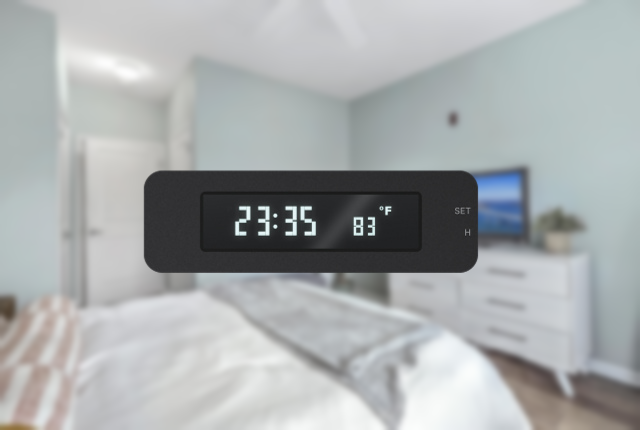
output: 23.35
